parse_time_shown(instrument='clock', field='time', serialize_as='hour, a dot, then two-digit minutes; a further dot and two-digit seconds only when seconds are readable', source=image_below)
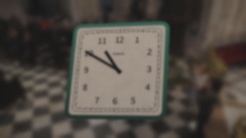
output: 10.50
